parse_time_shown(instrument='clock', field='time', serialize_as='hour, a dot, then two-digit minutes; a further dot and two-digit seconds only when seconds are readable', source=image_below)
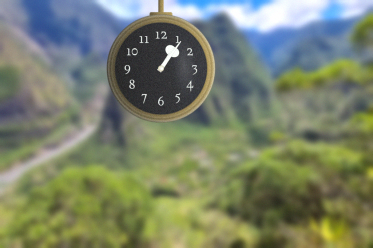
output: 1.06
